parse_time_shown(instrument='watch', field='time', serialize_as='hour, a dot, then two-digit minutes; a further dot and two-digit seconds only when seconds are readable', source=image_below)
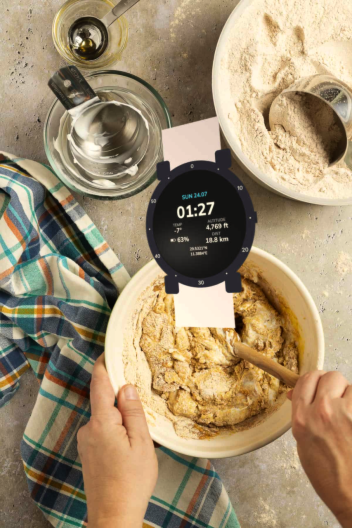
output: 1.27
